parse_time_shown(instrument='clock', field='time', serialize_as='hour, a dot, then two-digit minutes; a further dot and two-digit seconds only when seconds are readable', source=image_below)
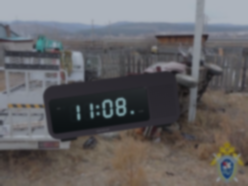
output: 11.08
